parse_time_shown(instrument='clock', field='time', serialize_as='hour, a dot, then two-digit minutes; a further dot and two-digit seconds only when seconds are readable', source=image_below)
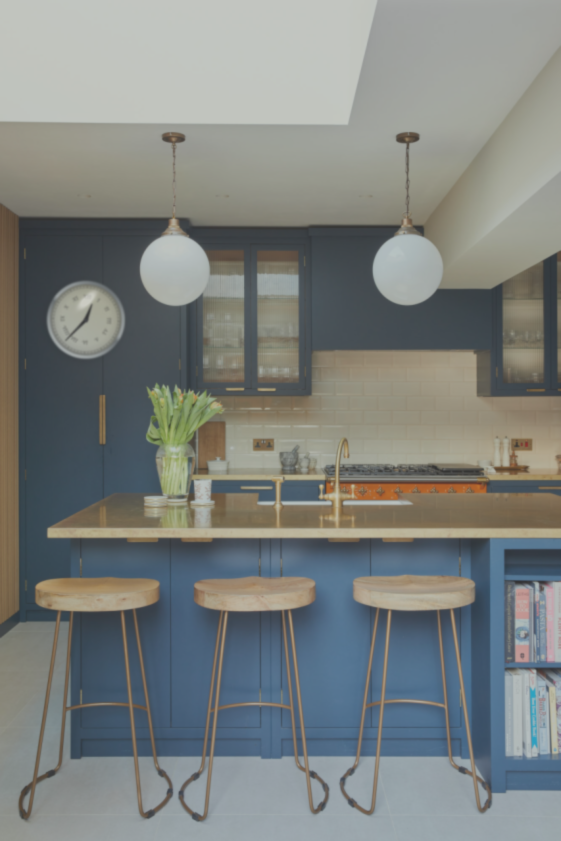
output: 12.37
